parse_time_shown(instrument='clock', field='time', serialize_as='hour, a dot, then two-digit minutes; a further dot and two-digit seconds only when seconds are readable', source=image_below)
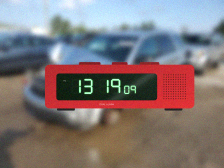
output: 13.19.09
